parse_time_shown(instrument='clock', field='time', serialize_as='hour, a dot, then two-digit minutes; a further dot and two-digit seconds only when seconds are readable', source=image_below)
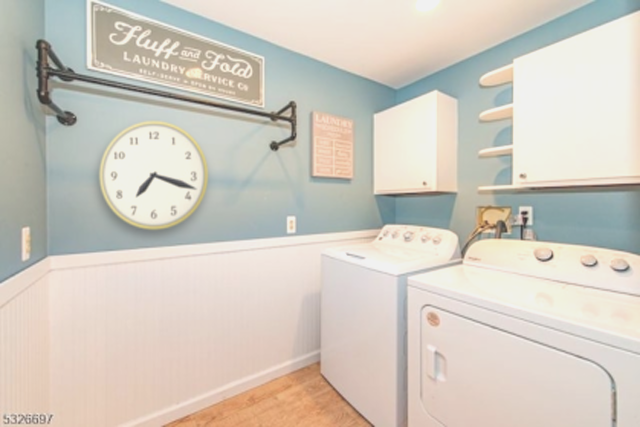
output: 7.18
